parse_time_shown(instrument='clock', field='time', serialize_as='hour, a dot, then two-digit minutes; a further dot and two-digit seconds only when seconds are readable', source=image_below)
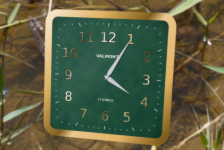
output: 4.05
